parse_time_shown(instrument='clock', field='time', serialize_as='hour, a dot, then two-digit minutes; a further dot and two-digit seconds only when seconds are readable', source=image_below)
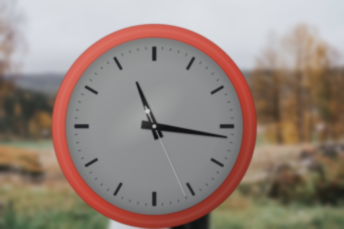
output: 11.16.26
